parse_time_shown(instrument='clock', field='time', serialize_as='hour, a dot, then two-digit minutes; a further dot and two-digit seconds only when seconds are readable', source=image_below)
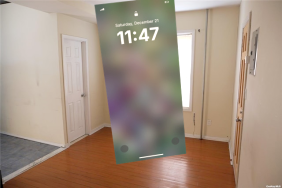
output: 11.47
